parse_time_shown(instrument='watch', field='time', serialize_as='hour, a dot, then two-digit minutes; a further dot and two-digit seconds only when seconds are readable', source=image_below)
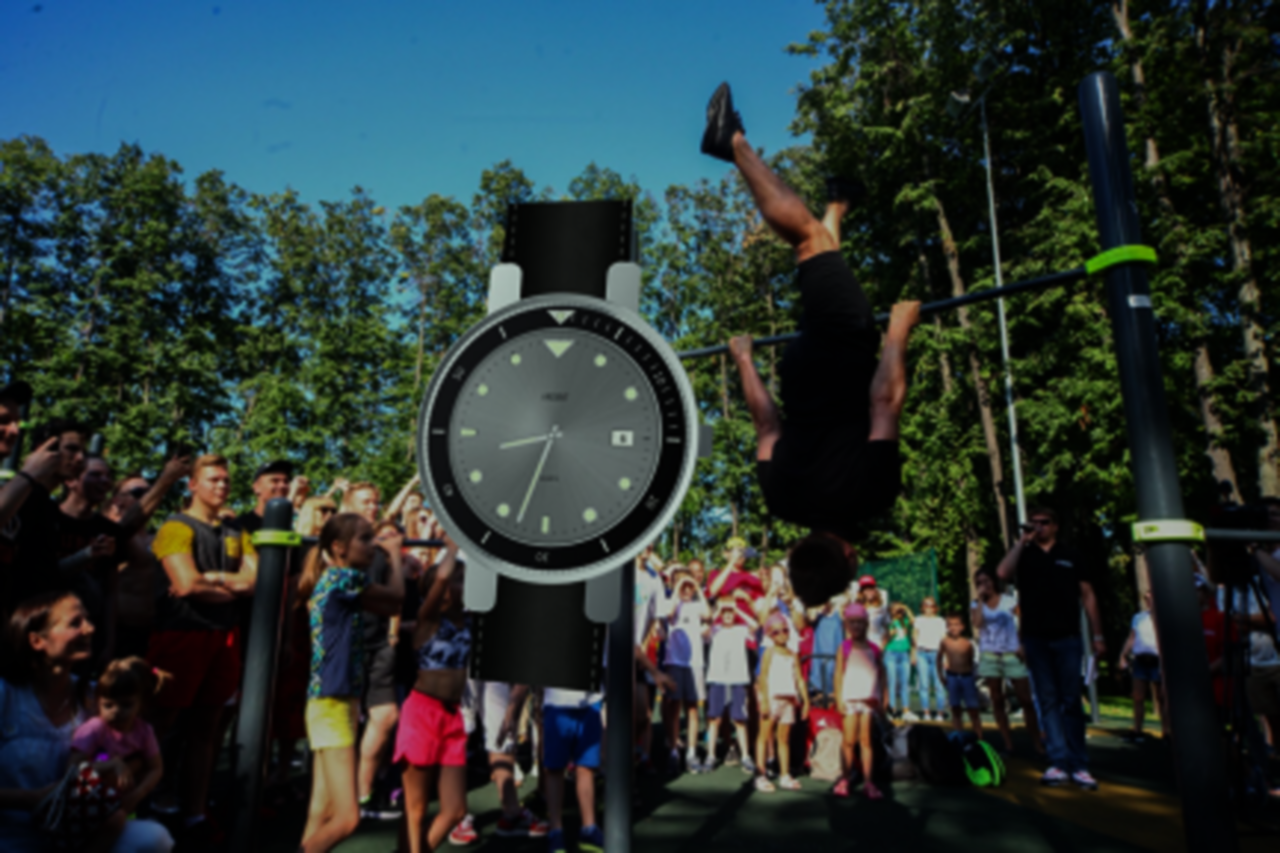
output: 8.33
